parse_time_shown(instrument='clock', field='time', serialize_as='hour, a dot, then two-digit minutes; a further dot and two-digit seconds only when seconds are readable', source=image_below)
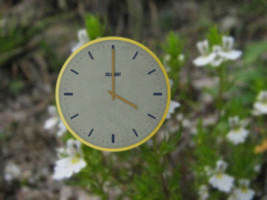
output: 4.00
